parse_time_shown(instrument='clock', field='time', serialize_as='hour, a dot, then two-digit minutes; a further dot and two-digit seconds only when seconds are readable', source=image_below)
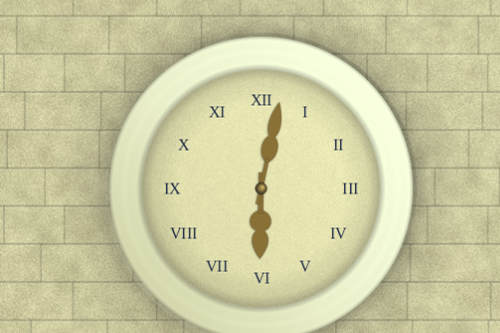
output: 6.02
